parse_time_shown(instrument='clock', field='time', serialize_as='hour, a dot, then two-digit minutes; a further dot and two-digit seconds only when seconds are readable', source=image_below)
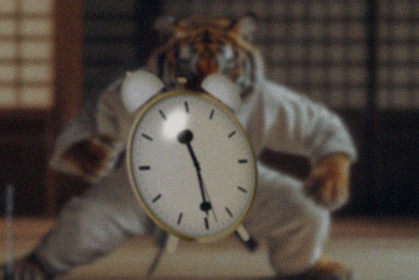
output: 11.29.28
